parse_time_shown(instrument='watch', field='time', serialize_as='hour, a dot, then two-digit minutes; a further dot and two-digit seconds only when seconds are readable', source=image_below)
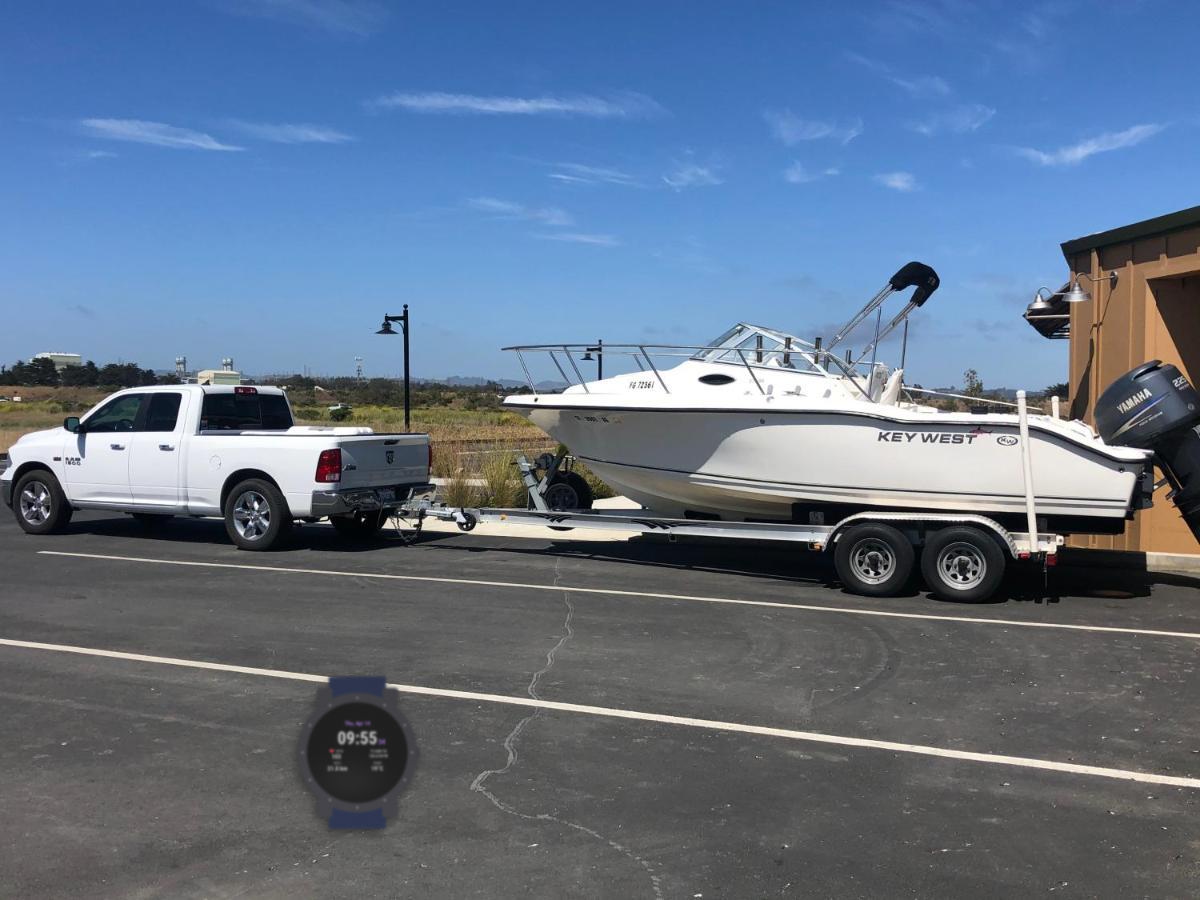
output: 9.55
